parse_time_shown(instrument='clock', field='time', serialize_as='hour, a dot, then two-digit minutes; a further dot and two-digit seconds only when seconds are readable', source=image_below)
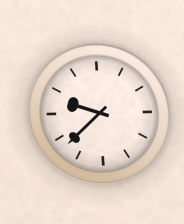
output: 9.38
